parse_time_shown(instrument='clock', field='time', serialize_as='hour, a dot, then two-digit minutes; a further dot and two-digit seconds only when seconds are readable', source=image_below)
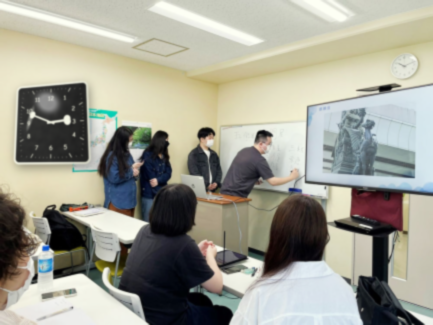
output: 2.49
